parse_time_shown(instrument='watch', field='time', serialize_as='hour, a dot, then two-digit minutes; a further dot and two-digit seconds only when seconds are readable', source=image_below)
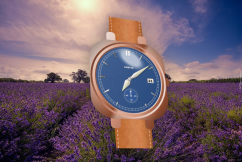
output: 7.09
